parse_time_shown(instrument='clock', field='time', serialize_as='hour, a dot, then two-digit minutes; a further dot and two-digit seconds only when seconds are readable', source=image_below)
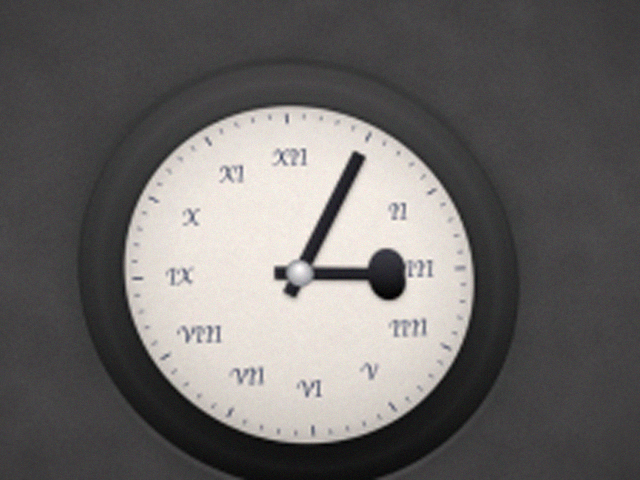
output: 3.05
